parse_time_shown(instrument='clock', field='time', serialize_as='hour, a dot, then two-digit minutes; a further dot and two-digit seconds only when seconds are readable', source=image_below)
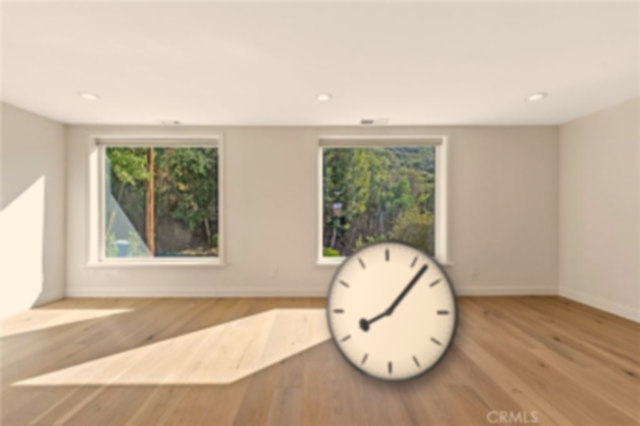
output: 8.07
